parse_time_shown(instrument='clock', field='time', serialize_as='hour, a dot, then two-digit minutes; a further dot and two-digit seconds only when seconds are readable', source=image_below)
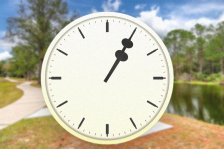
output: 1.05
